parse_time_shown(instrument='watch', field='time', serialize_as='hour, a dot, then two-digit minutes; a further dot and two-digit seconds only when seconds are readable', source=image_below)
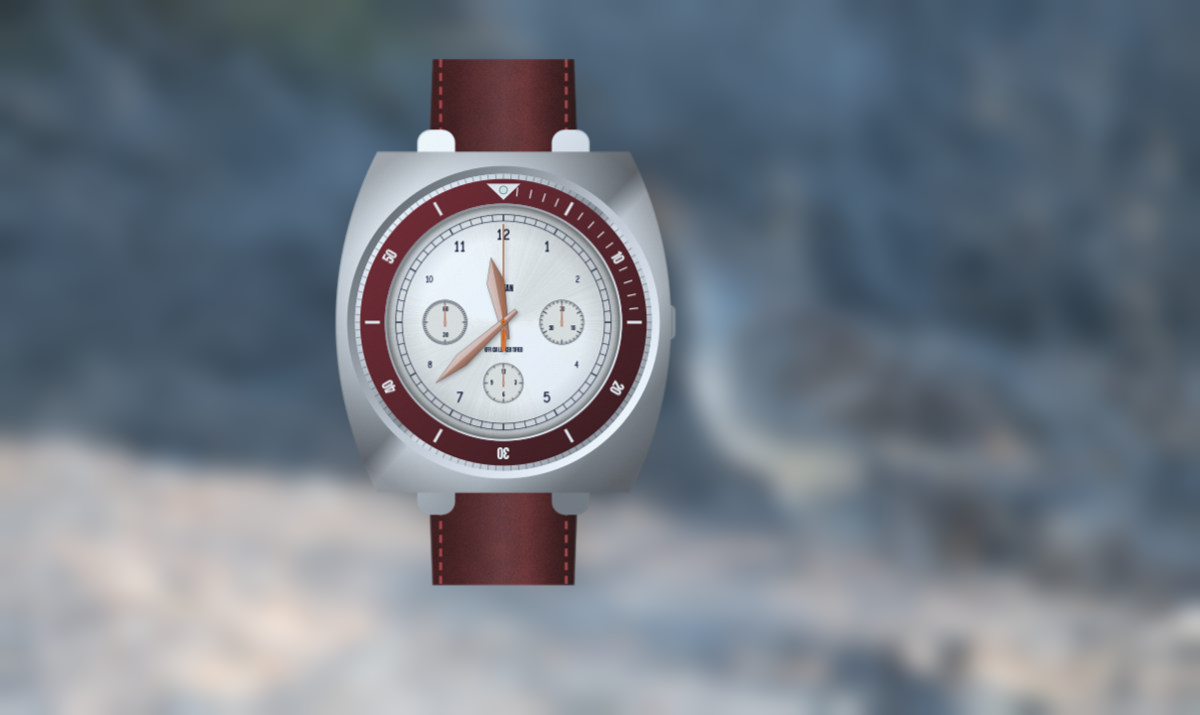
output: 11.38
